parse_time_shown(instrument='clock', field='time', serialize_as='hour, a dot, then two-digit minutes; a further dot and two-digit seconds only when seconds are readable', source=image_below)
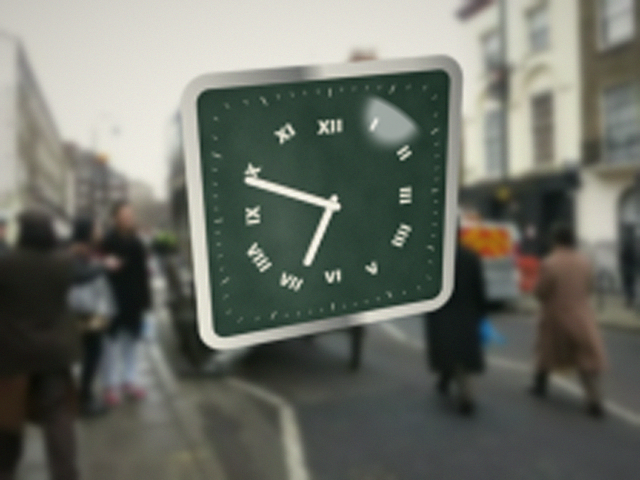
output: 6.49
